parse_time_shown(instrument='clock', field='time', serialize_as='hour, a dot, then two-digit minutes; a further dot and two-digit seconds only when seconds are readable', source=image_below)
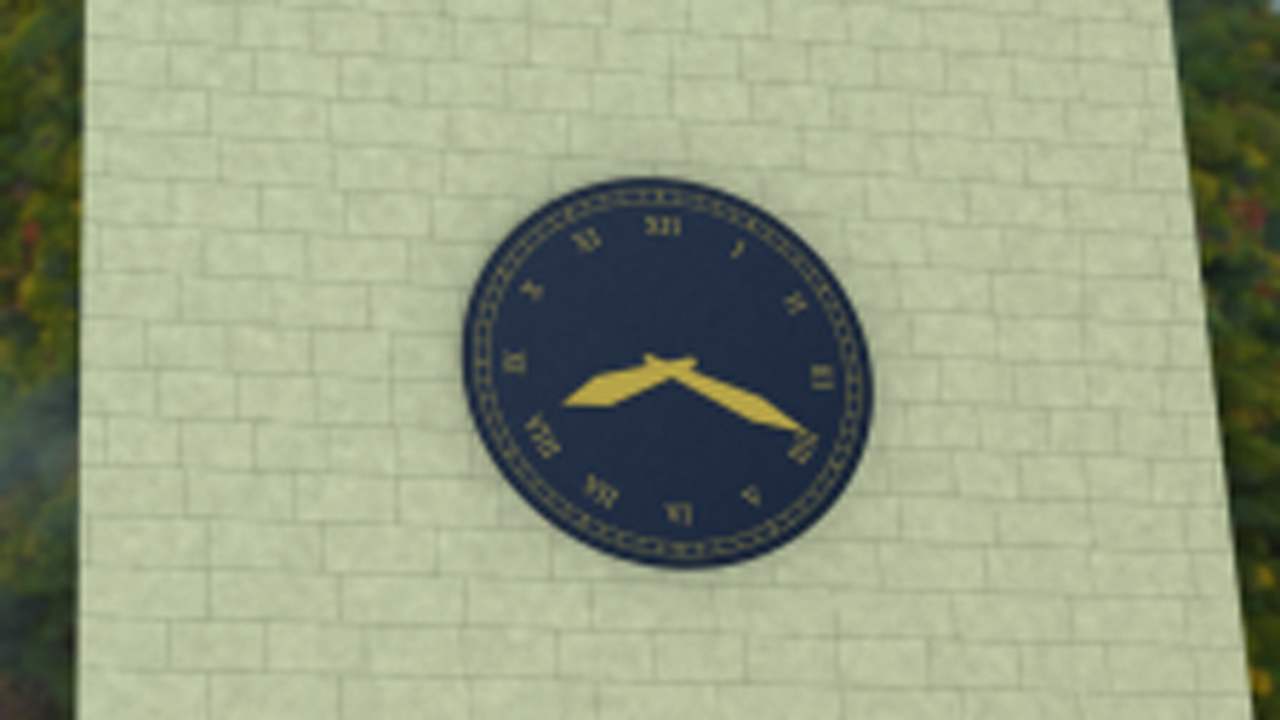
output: 8.19
